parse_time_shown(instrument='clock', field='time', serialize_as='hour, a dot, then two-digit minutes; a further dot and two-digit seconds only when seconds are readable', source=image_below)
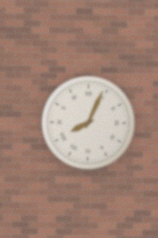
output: 8.04
